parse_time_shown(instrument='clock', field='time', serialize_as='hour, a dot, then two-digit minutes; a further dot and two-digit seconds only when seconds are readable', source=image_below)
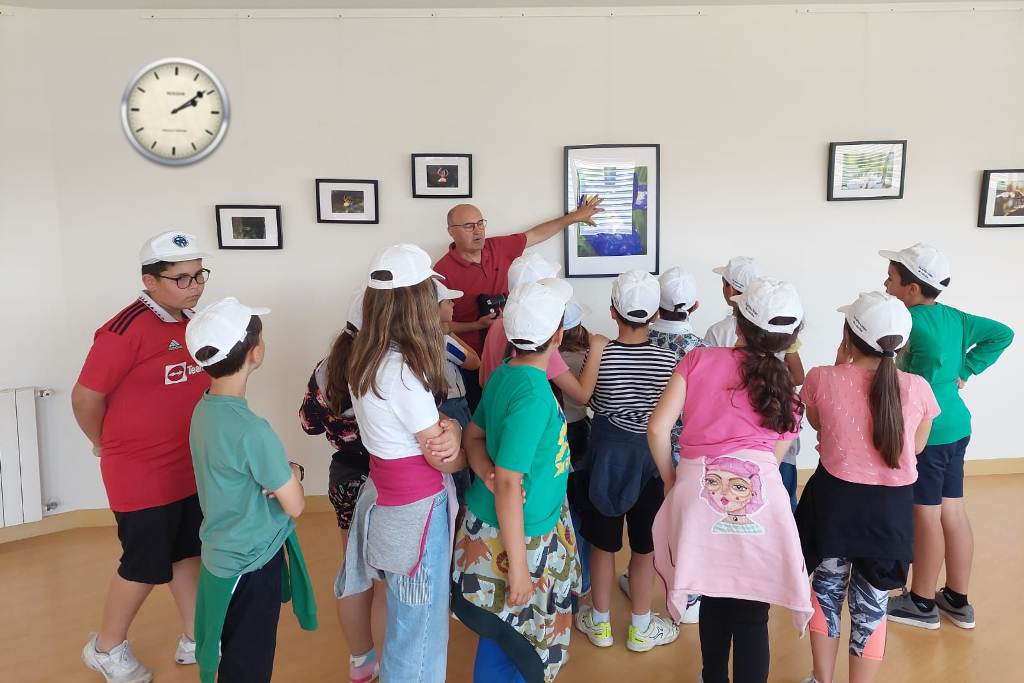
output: 2.09
